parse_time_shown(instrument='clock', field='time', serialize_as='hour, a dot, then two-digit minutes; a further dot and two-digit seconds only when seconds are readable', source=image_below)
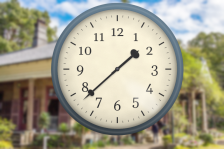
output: 1.38
